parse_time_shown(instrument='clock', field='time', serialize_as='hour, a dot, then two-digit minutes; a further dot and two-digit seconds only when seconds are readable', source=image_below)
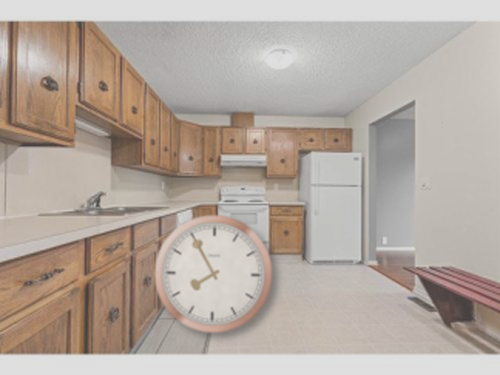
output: 7.55
